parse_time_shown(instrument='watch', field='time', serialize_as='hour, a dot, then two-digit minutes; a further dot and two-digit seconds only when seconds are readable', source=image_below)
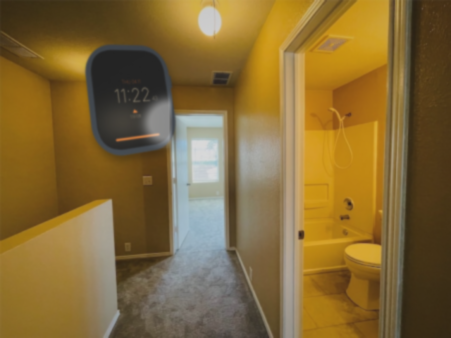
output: 11.22
